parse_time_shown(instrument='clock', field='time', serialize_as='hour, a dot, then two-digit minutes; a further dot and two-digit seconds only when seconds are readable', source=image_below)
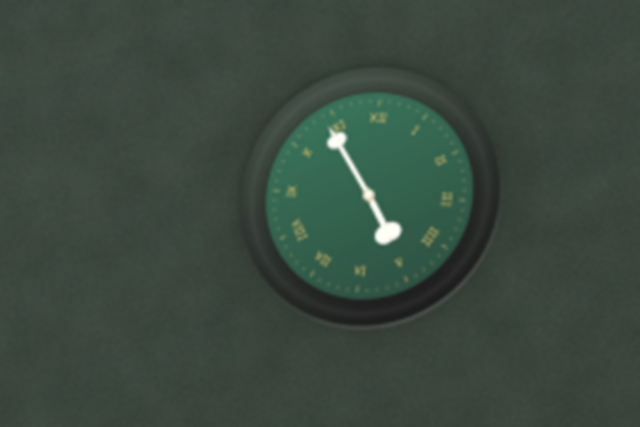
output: 4.54
